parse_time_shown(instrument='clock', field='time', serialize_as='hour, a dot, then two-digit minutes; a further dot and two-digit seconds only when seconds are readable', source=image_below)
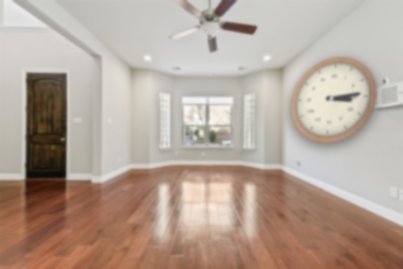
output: 3.14
